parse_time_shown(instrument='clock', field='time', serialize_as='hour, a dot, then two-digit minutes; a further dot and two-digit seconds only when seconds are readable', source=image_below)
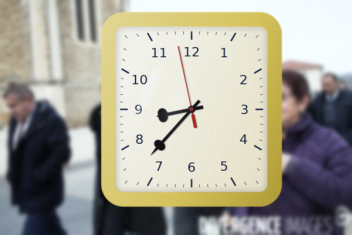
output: 8.36.58
